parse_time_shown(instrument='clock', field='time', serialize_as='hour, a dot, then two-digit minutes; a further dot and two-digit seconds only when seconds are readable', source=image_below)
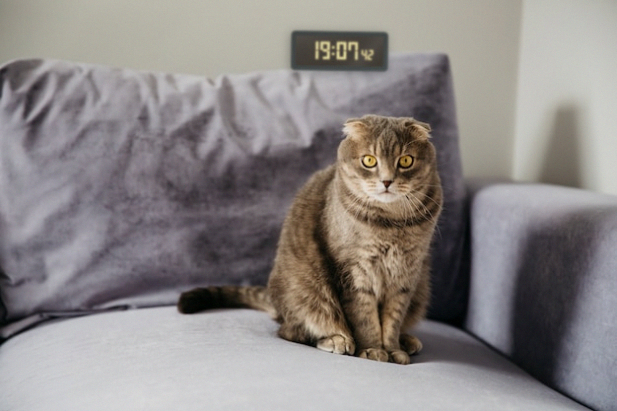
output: 19.07
